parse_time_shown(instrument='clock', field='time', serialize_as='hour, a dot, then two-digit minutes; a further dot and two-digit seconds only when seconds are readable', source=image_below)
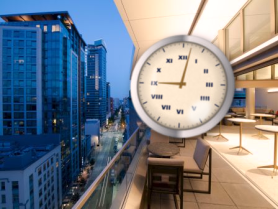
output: 9.02
